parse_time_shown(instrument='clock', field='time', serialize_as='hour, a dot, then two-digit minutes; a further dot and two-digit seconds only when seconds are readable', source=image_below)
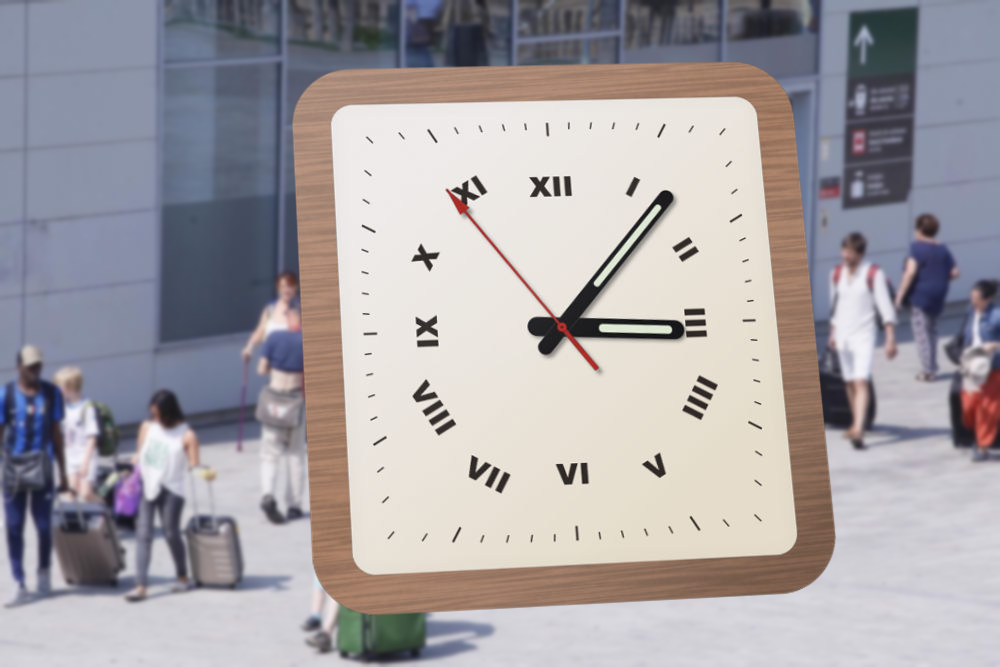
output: 3.06.54
